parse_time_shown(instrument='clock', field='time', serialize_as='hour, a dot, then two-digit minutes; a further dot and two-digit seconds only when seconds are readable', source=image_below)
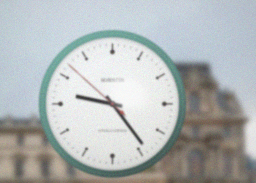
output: 9.23.52
